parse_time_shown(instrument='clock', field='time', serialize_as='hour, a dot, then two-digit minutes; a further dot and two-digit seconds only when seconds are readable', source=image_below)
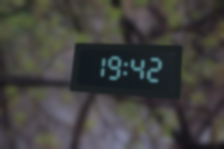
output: 19.42
